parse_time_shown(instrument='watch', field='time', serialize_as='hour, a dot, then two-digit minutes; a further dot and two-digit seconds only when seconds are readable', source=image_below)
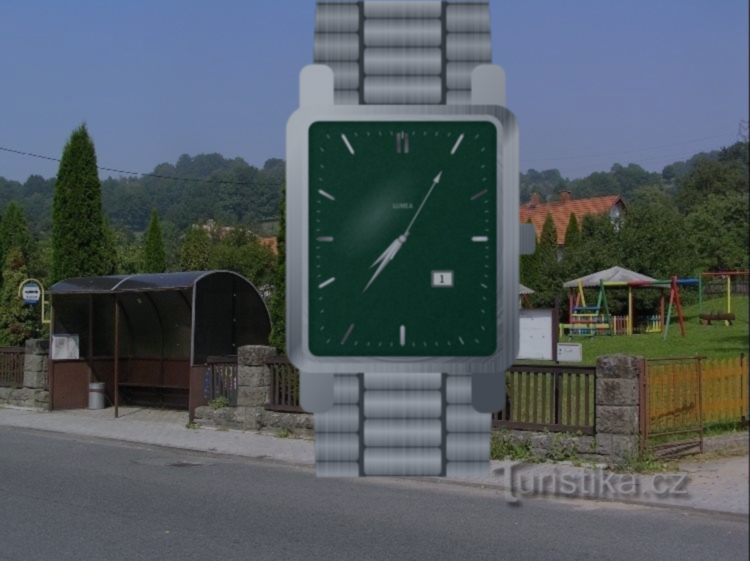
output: 7.36.05
